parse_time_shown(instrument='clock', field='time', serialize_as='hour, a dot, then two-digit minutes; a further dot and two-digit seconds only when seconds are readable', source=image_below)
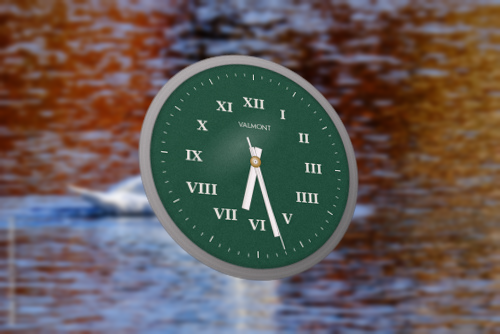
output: 6.27.27
